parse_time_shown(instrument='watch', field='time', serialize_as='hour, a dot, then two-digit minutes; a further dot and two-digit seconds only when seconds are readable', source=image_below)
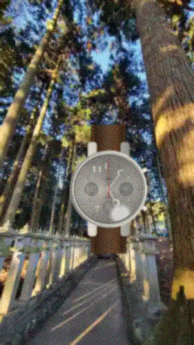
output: 5.06
